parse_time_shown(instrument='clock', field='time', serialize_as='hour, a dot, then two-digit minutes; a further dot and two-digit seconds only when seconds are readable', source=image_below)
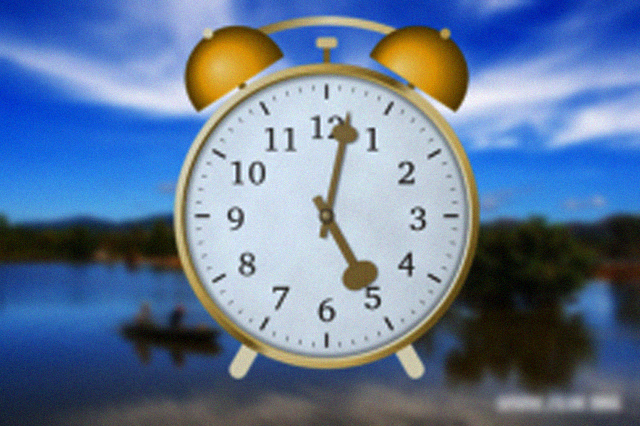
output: 5.02
